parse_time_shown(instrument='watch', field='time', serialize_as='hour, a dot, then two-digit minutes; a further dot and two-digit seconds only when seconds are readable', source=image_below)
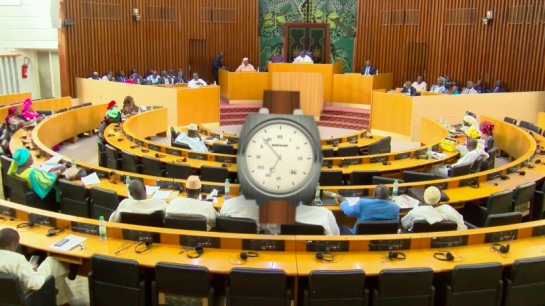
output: 6.53
